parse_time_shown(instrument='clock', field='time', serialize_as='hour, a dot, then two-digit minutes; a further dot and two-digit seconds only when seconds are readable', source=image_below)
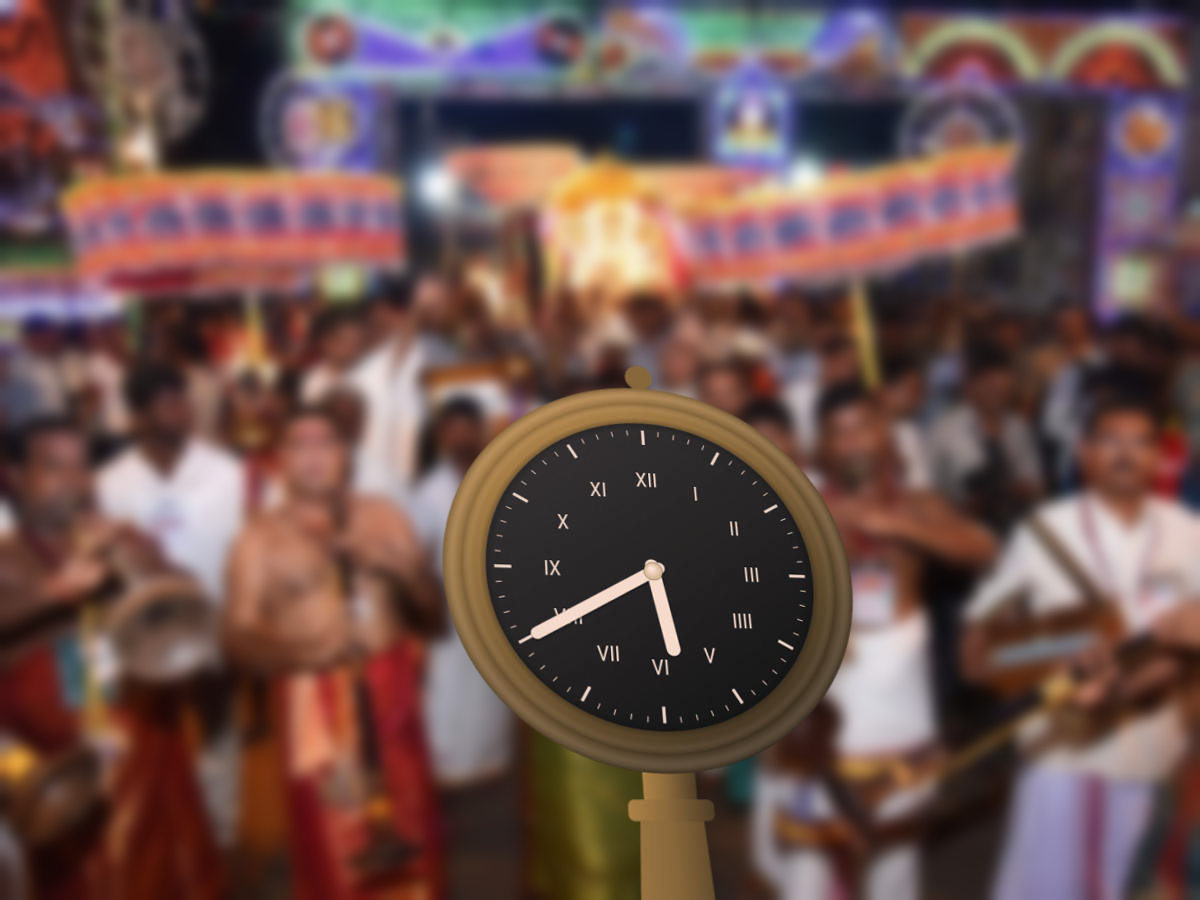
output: 5.40
